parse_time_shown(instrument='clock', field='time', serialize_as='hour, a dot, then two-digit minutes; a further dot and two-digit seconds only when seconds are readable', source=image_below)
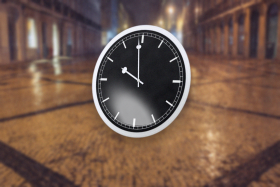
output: 9.59
